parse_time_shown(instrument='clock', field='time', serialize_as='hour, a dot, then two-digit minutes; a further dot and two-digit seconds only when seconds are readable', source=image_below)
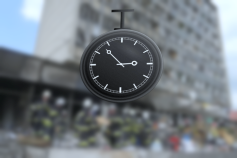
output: 2.53
